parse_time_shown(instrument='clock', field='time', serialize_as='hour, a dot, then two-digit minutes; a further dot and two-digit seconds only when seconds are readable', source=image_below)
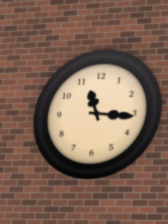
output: 11.16
